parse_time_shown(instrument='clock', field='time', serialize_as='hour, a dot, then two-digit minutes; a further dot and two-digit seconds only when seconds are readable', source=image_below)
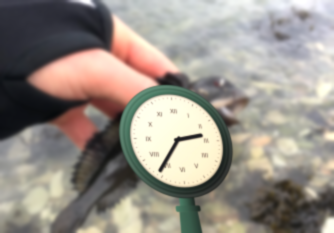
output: 2.36
